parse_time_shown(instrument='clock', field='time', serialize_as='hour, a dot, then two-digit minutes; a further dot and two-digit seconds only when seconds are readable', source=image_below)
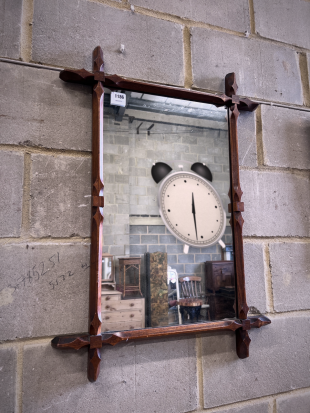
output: 12.32
